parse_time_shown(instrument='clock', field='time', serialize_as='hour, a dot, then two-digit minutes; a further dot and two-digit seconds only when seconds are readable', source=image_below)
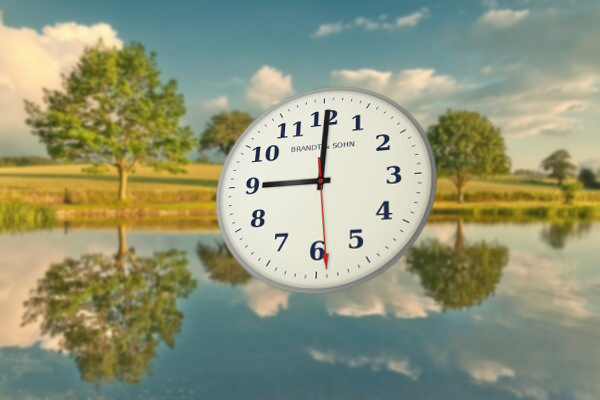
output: 9.00.29
